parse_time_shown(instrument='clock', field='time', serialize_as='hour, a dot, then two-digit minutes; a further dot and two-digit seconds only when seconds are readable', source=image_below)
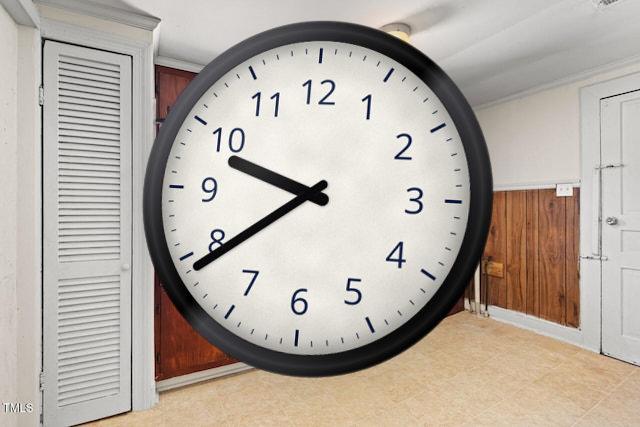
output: 9.39
